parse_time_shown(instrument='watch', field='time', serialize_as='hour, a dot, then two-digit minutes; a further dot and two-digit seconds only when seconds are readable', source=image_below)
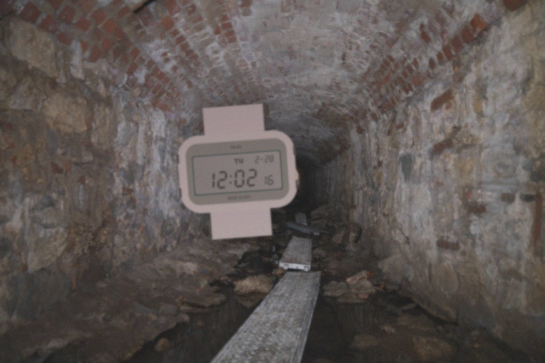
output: 12.02
